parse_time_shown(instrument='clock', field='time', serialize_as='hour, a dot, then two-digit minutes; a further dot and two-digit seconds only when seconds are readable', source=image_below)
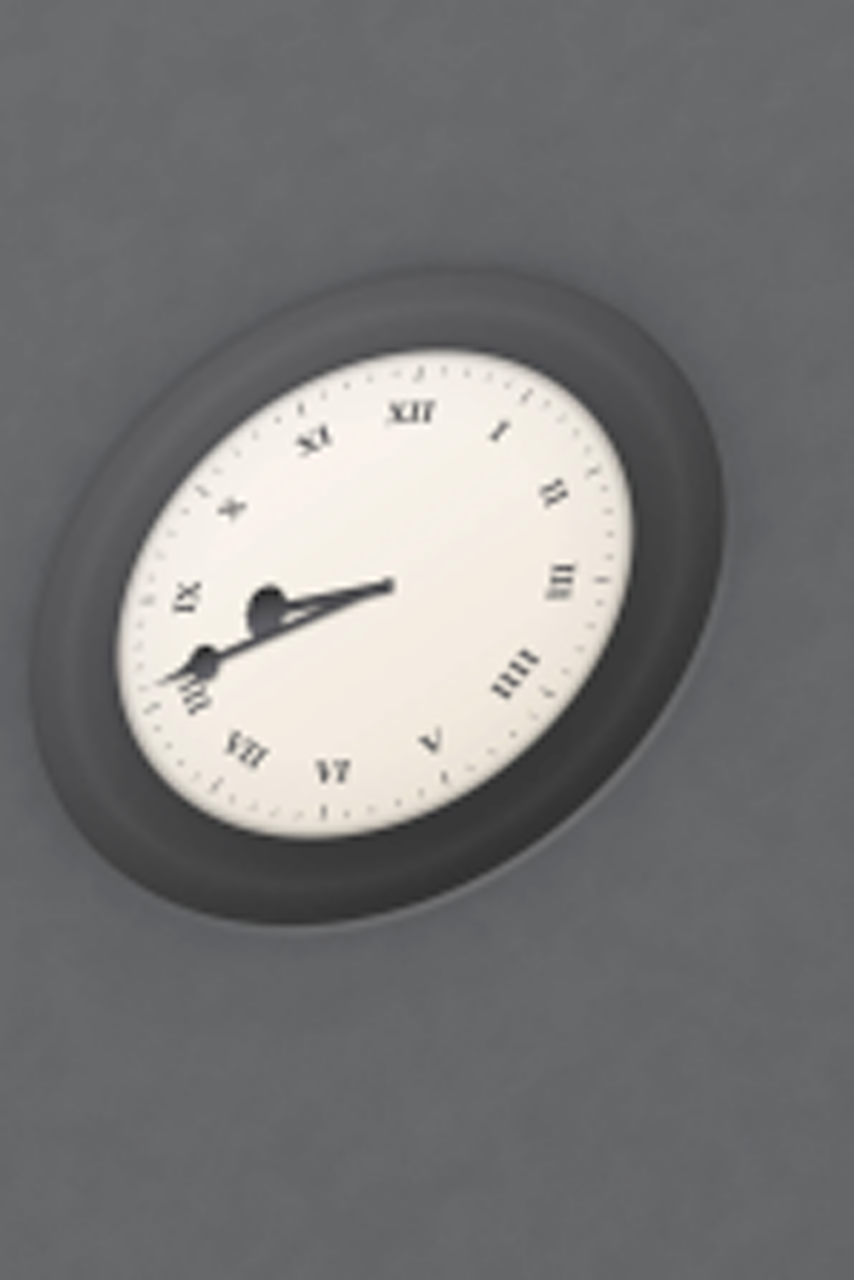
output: 8.41
